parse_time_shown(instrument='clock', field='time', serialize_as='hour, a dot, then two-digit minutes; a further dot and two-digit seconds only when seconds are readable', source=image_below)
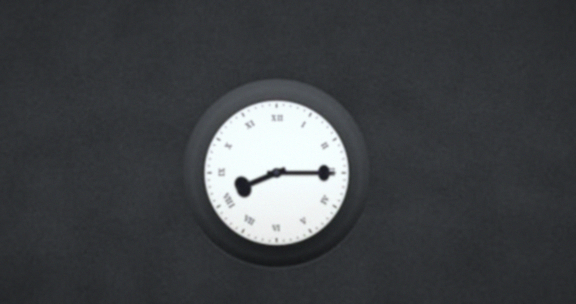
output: 8.15
